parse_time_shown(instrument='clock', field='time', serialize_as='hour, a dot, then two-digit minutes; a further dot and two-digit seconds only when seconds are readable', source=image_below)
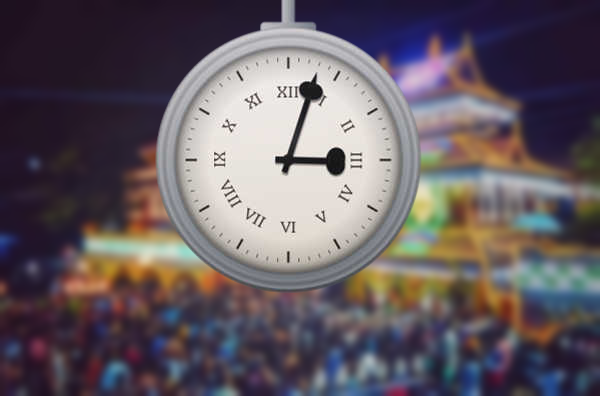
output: 3.03
